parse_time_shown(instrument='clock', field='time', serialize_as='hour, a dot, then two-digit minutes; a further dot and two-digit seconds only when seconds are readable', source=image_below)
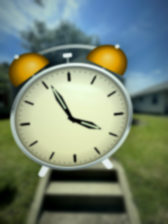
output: 3.56
